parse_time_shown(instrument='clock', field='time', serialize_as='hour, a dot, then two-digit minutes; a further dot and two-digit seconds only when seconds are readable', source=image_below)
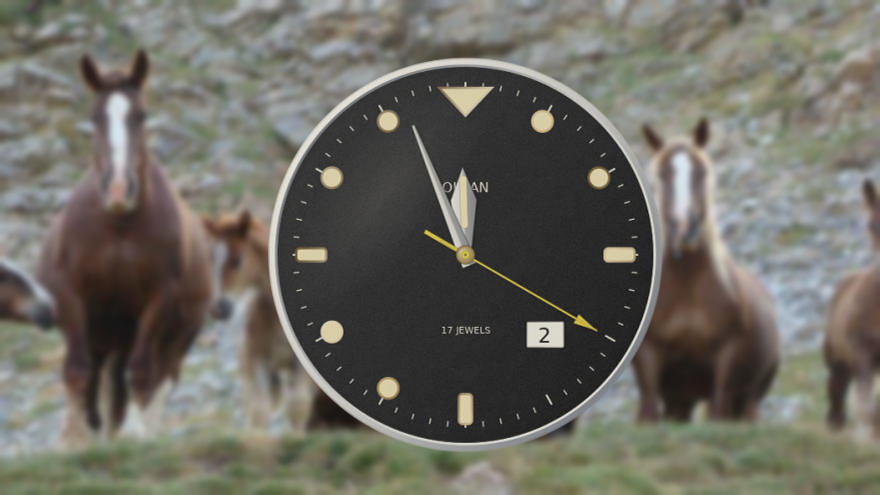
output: 11.56.20
